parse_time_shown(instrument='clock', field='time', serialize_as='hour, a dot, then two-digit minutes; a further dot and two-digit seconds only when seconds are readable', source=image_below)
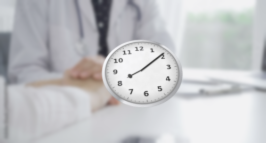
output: 8.09
